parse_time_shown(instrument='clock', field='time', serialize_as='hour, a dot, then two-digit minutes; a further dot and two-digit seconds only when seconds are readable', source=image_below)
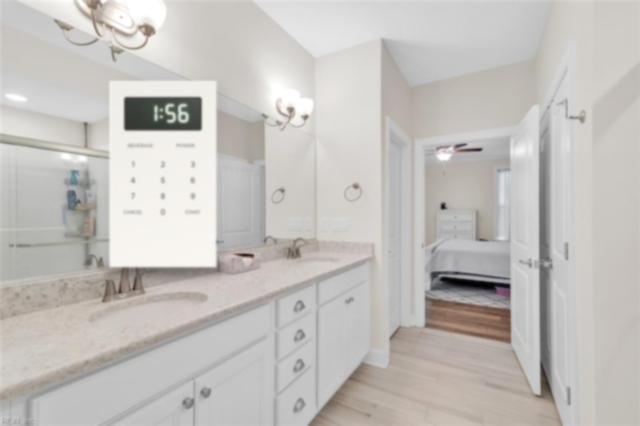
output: 1.56
